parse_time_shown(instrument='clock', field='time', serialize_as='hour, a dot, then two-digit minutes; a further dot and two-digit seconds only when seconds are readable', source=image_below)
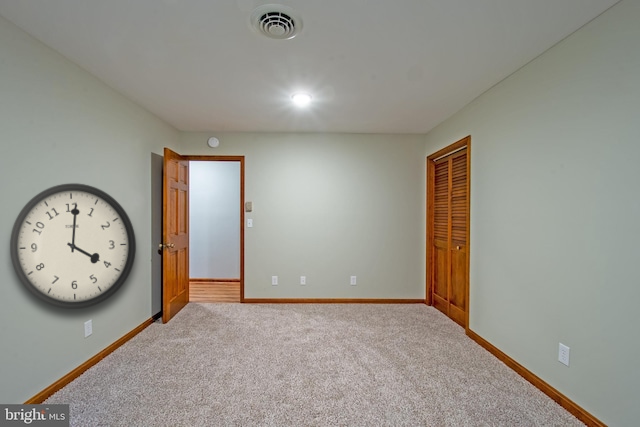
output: 4.01
